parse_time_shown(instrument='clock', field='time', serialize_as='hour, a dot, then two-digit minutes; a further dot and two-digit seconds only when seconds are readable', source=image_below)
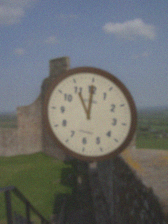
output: 11.00
